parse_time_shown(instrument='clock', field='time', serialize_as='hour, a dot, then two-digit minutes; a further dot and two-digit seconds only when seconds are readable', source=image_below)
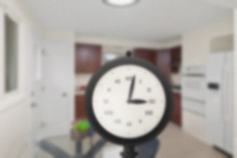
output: 3.02
